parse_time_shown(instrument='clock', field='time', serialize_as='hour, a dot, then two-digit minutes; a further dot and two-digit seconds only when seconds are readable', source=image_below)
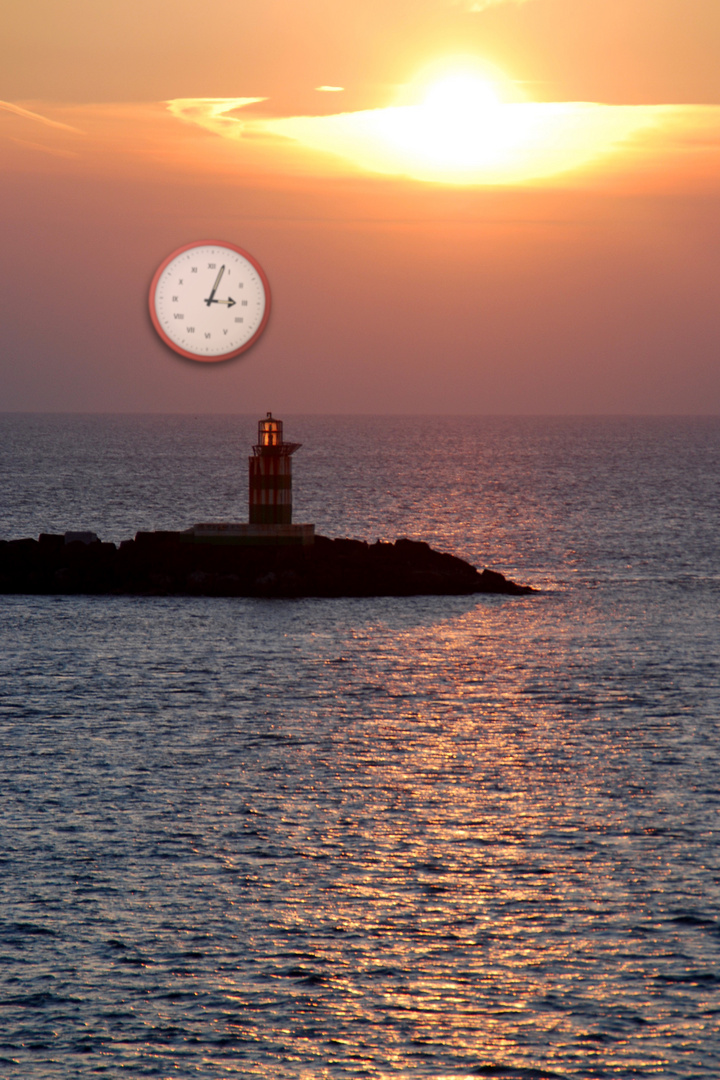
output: 3.03
